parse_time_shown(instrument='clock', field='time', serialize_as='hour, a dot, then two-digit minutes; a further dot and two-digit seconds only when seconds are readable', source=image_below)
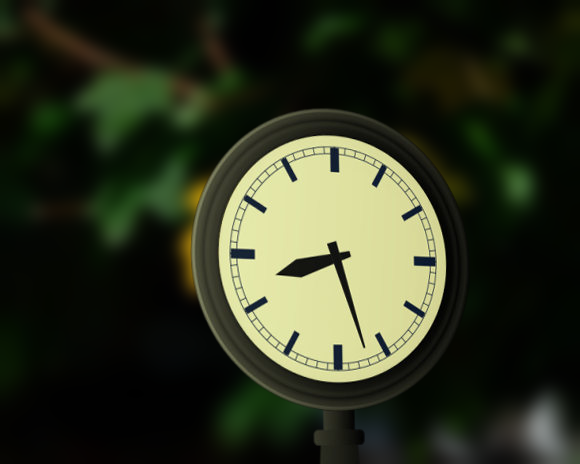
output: 8.27
